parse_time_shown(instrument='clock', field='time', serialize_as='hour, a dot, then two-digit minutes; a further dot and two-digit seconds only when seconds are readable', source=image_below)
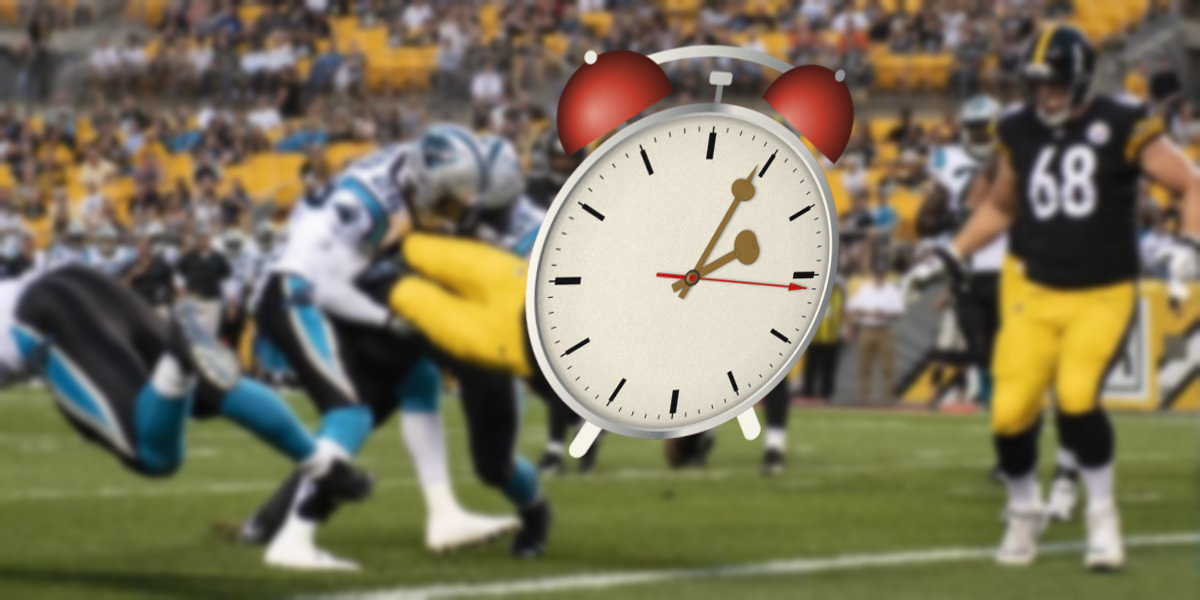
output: 2.04.16
